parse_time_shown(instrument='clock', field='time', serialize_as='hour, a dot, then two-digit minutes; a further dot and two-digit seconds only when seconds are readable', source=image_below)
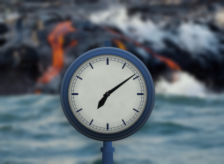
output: 7.09
